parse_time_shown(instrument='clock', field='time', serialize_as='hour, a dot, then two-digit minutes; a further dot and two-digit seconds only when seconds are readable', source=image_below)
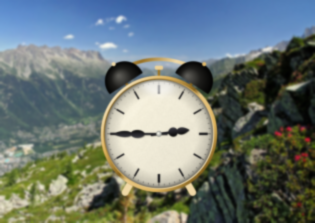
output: 2.45
